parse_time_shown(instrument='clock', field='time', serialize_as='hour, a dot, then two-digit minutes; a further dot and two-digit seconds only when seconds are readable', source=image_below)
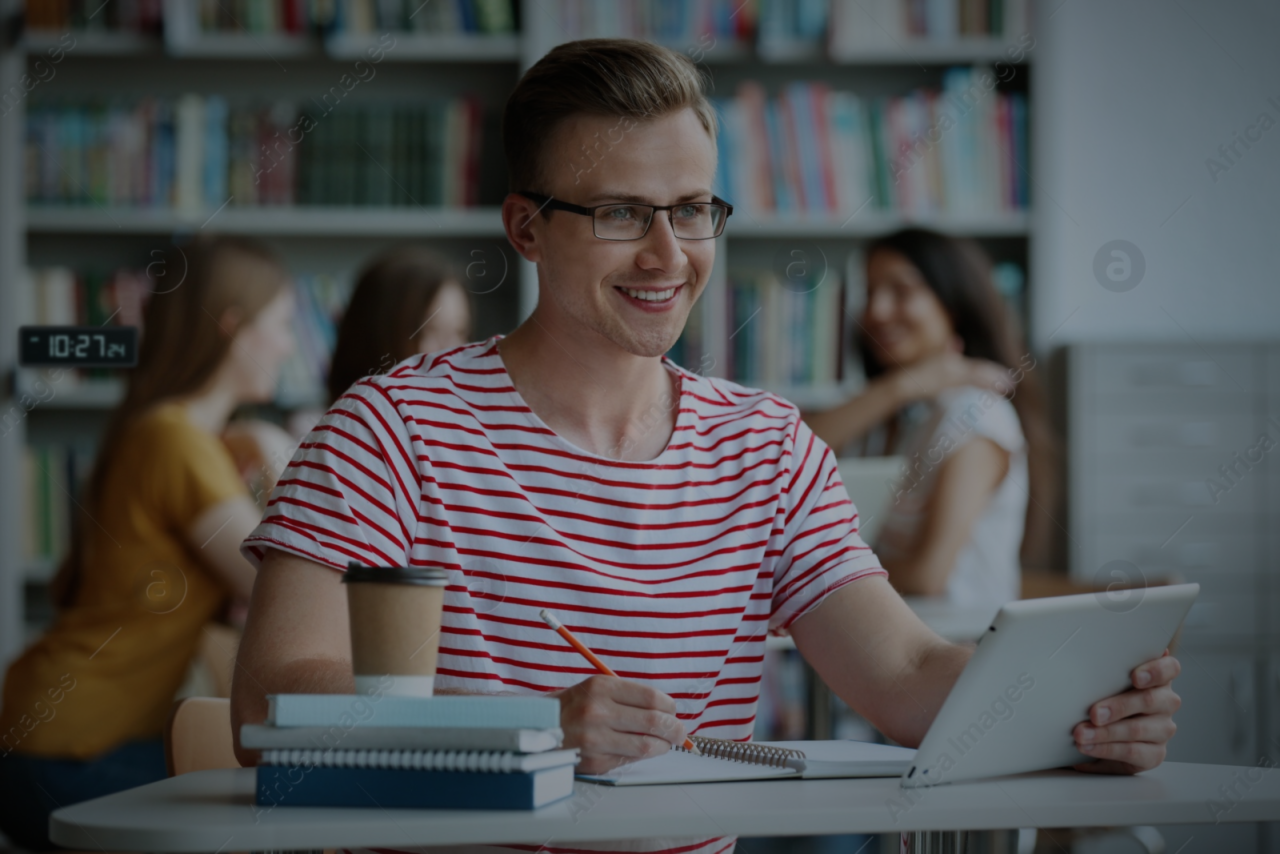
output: 10.27
